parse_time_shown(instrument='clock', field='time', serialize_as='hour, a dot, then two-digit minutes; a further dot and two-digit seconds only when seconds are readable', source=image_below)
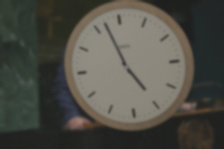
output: 4.57
